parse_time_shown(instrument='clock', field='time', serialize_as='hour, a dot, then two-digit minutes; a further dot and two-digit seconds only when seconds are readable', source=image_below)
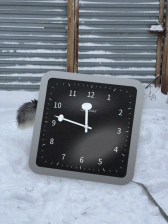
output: 11.47
